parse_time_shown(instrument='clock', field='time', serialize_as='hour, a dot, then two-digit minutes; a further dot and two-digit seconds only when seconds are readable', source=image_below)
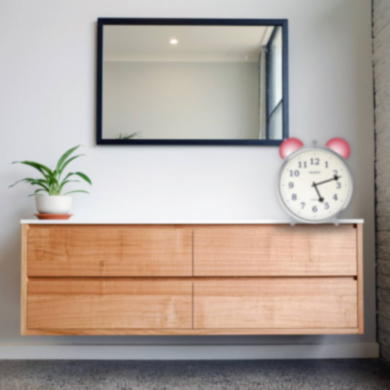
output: 5.12
